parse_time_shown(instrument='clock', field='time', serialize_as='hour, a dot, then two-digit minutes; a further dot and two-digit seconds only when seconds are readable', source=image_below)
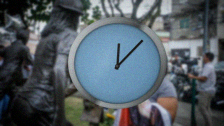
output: 12.07
